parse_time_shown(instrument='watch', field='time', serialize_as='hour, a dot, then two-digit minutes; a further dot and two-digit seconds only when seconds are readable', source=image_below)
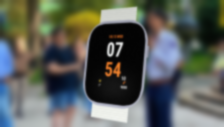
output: 7.54
